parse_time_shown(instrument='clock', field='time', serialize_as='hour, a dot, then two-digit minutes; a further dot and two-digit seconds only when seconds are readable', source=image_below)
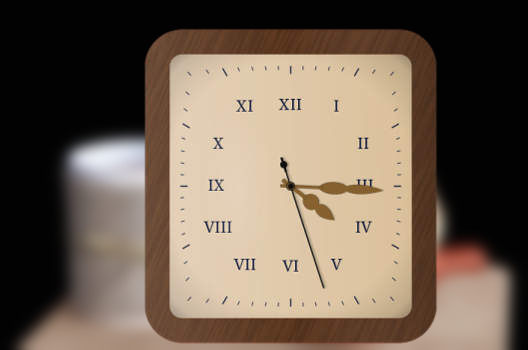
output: 4.15.27
